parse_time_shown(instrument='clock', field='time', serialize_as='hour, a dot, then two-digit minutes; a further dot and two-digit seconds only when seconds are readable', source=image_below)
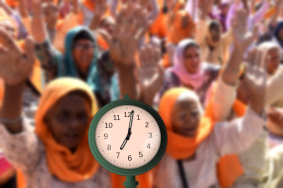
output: 7.02
